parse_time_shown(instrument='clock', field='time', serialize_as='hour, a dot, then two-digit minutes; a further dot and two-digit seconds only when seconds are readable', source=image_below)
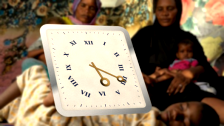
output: 5.20
